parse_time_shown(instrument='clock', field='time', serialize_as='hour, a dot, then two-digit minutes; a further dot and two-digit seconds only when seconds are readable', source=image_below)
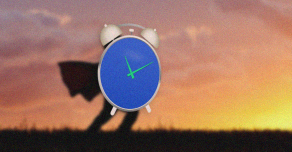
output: 11.11
